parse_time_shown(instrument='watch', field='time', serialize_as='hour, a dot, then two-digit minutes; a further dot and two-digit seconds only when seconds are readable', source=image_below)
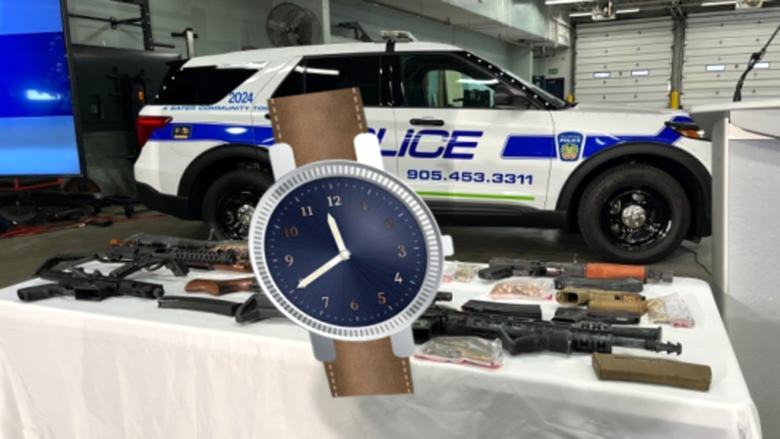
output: 11.40
